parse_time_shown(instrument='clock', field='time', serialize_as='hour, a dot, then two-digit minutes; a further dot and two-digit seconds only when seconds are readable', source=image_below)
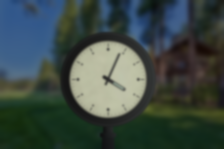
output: 4.04
